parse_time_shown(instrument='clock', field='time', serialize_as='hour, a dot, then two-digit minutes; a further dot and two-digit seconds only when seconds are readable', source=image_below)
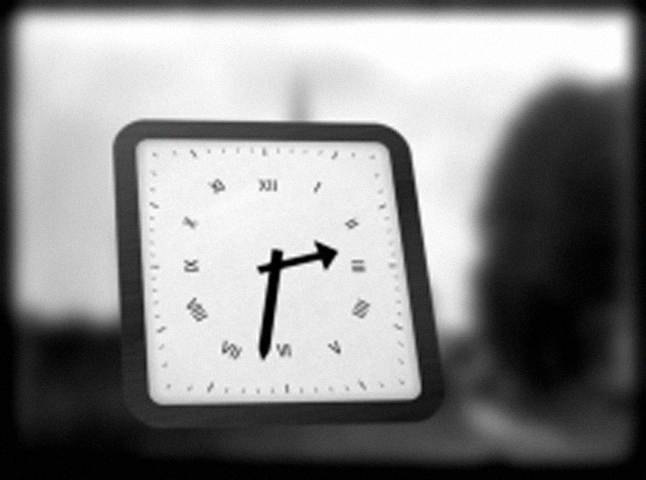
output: 2.32
